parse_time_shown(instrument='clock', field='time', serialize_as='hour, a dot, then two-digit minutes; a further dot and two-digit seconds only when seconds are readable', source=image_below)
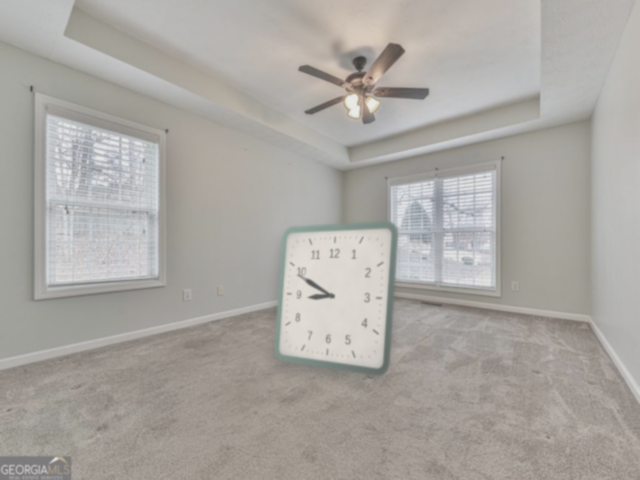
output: 8.49
